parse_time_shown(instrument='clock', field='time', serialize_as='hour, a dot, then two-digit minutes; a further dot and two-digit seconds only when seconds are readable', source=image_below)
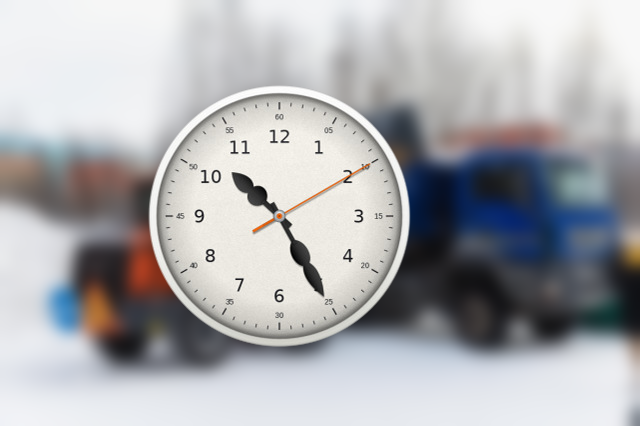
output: 10.25.10
